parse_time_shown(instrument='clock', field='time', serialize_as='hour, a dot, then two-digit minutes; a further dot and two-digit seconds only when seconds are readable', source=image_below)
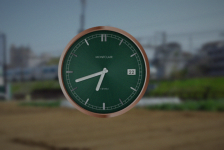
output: 6.42
